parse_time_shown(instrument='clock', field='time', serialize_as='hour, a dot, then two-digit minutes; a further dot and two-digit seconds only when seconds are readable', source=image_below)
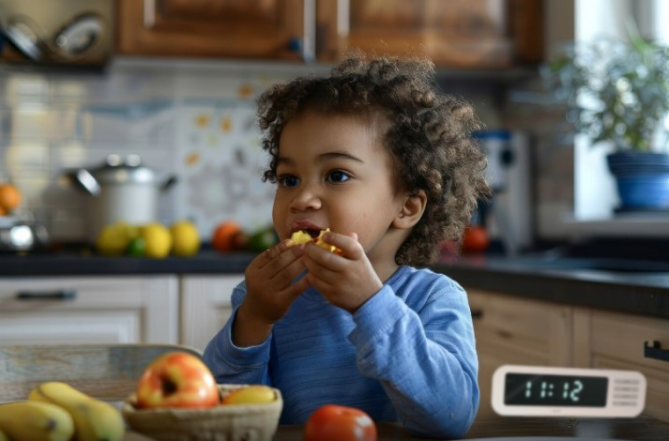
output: 11.12
